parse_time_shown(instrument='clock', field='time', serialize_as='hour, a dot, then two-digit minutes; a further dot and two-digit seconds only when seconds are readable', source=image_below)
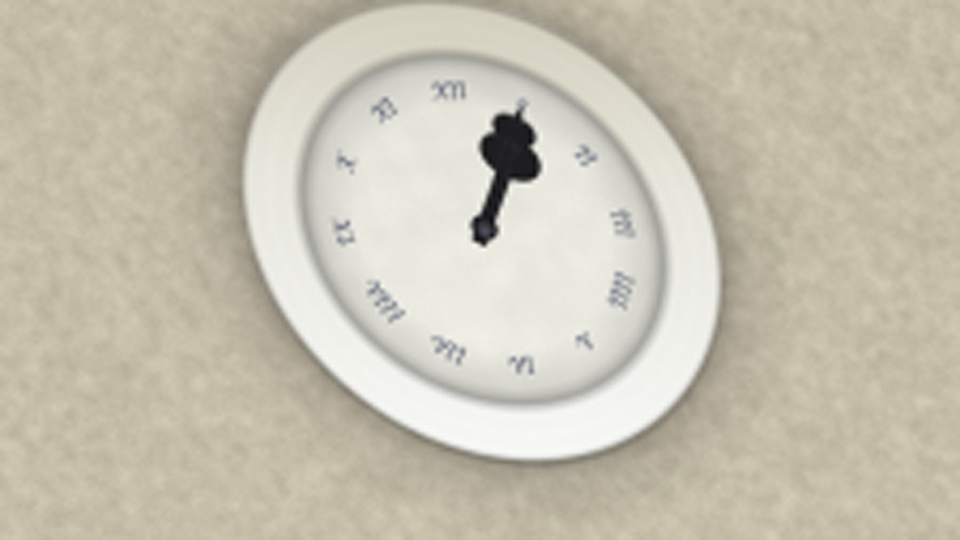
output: 1.05
